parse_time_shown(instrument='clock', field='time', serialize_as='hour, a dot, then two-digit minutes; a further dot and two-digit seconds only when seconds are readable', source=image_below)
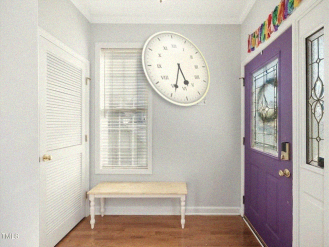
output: 5.34
